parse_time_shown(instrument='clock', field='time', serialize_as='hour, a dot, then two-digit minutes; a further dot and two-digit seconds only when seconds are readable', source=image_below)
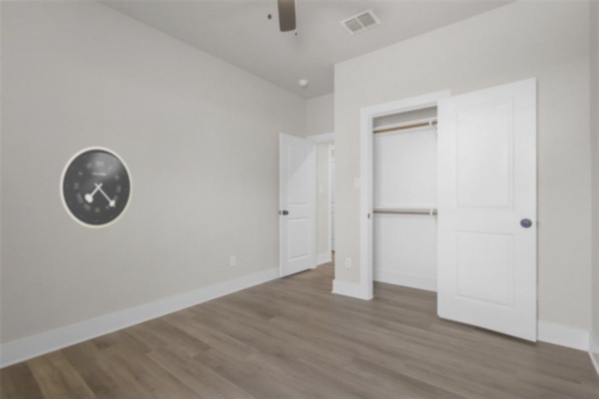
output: 7.22
